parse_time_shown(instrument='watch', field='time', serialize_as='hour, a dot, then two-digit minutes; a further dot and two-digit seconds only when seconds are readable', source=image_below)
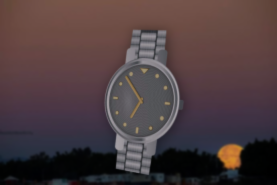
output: 6.53
